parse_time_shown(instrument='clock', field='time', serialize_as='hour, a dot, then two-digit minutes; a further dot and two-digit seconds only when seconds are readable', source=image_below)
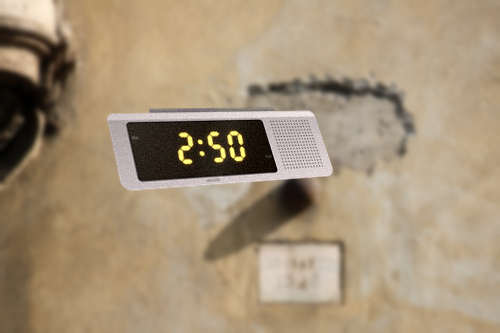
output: 2.50
